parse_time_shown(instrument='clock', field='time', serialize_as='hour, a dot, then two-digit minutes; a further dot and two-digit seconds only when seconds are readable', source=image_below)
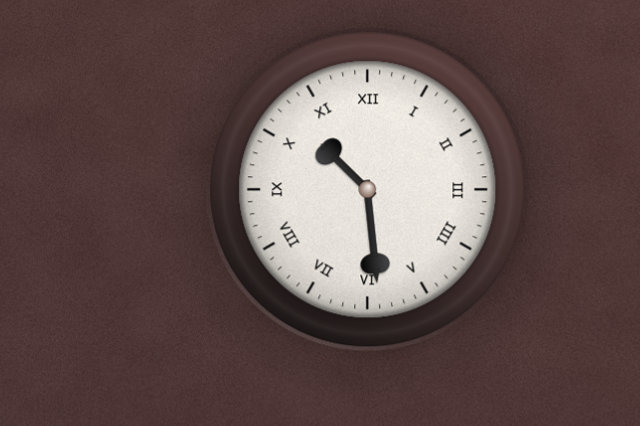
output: 10.29
